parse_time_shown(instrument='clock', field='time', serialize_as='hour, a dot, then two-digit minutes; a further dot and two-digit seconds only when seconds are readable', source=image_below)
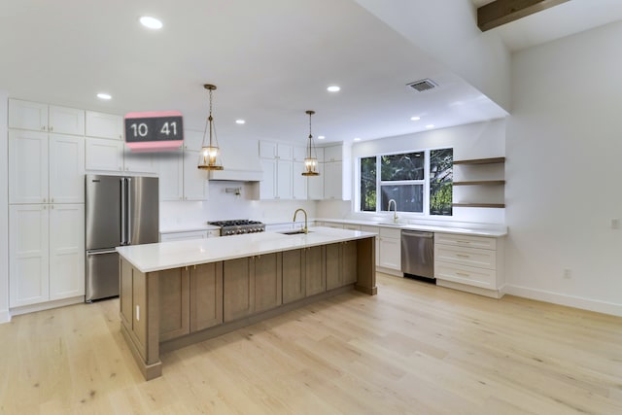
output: 10.41
